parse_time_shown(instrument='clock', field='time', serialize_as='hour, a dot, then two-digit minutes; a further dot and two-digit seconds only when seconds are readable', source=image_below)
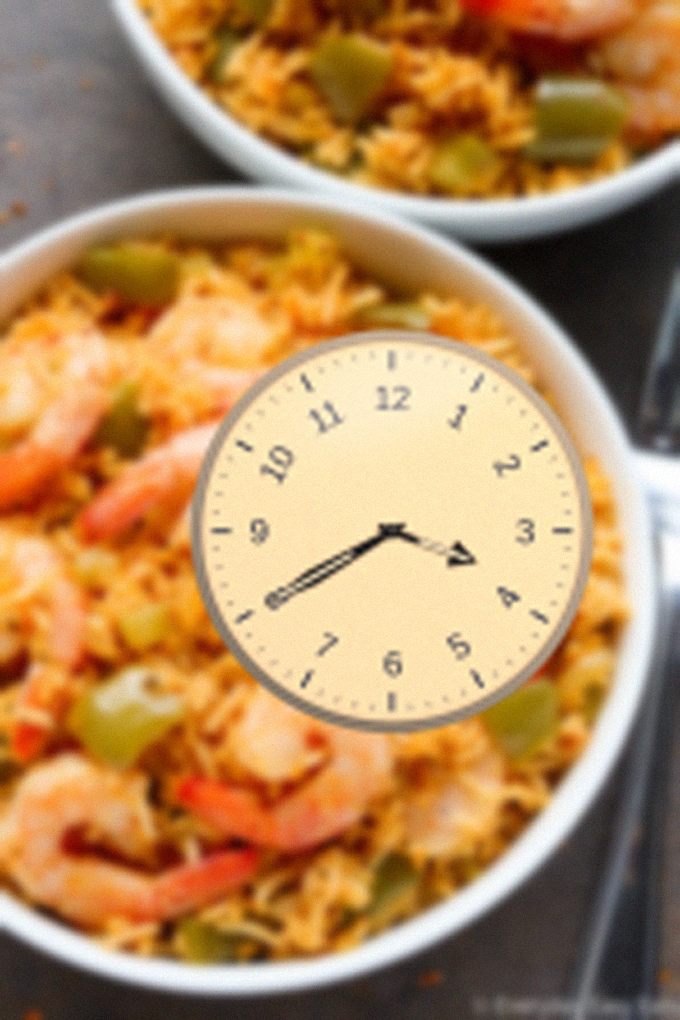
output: 3.40
